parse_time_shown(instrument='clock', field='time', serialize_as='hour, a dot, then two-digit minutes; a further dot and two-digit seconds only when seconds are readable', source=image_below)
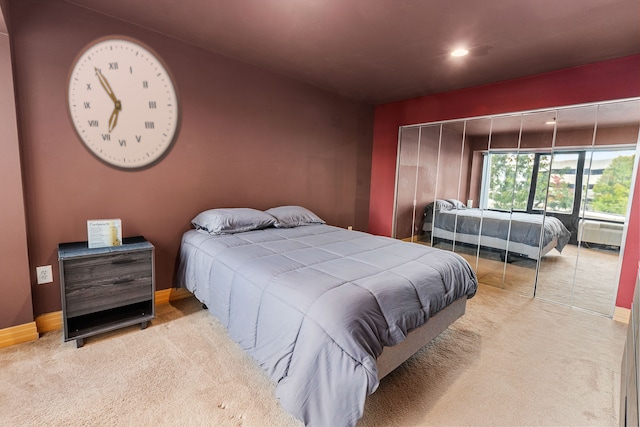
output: 6.55
